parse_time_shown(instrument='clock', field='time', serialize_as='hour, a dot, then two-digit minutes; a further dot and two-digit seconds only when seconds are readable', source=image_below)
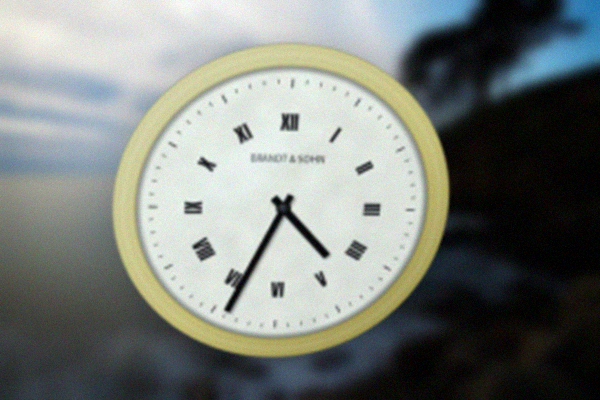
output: 4.34
